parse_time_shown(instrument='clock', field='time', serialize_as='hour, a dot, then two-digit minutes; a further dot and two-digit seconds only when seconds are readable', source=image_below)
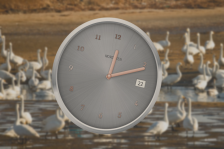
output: 12.11
